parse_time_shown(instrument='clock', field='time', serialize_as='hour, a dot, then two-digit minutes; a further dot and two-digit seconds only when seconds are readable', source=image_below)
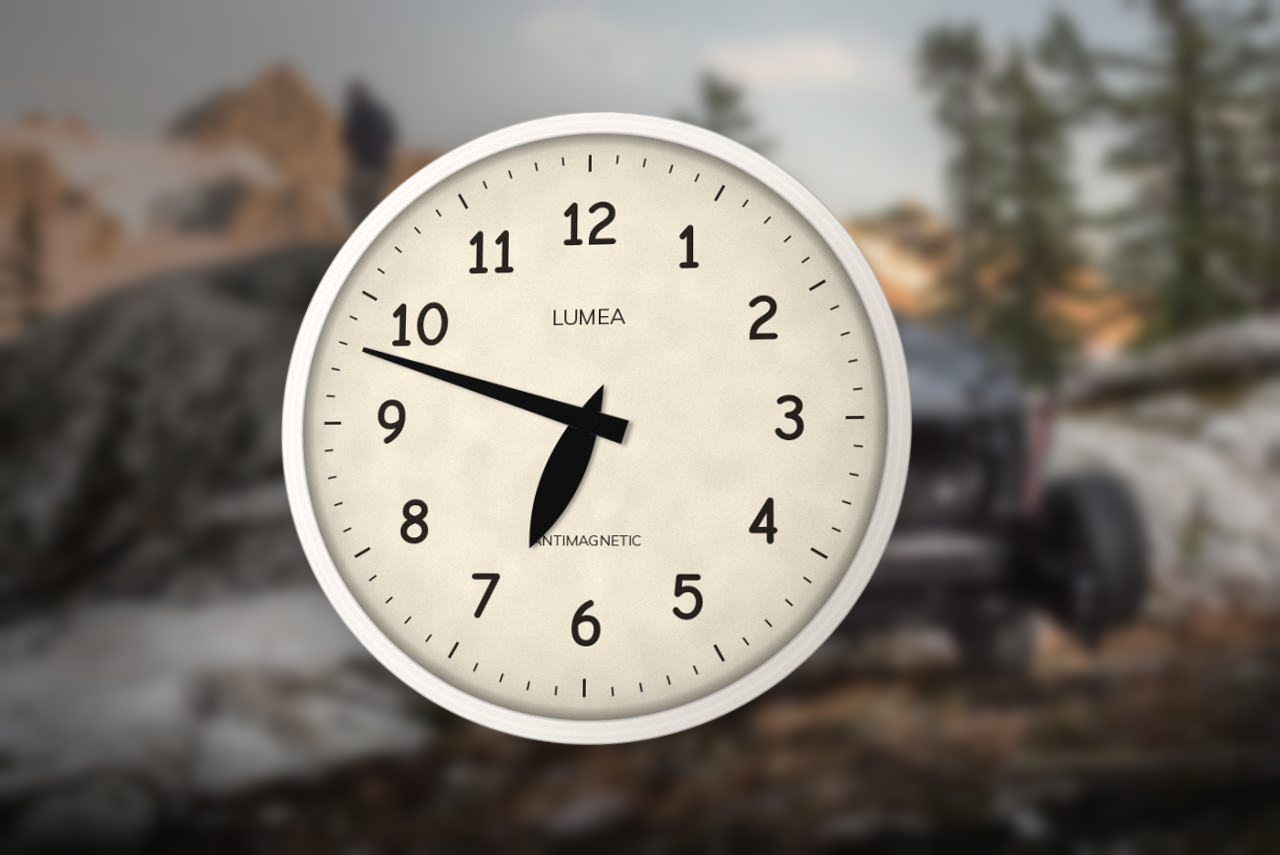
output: 6.48
